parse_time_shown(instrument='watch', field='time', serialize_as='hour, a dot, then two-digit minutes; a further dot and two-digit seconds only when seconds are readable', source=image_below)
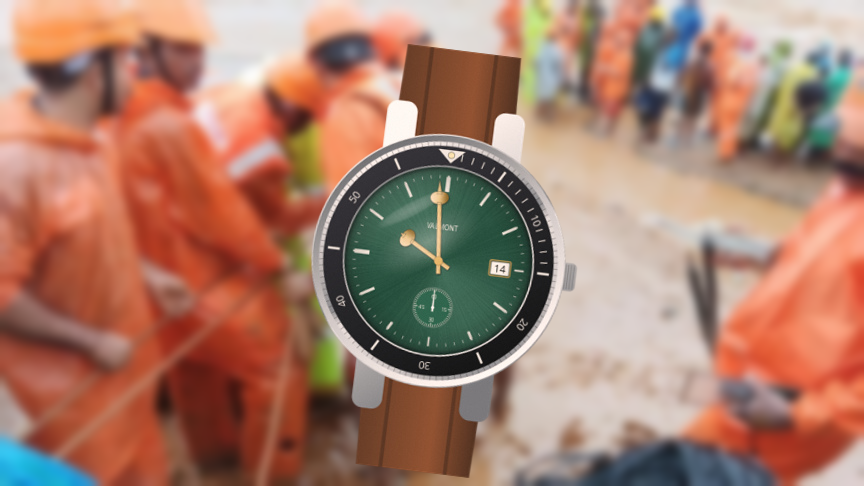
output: 9.59
